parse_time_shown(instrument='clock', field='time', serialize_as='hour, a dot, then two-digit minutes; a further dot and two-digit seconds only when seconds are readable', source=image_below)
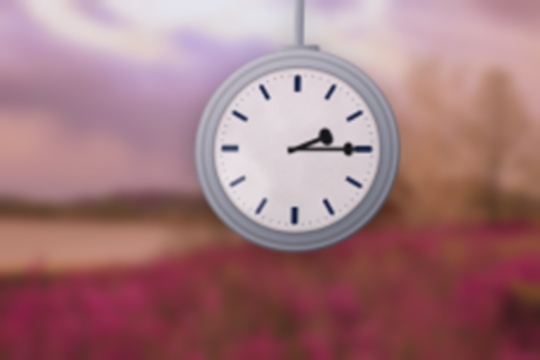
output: 2.15
